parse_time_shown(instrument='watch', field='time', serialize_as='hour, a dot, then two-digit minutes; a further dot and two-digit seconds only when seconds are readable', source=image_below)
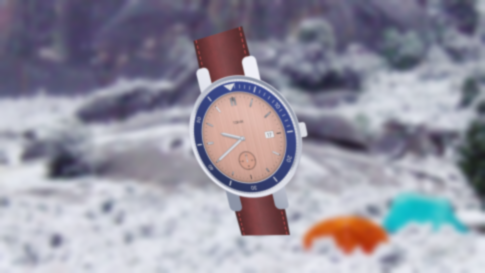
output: 9.40
